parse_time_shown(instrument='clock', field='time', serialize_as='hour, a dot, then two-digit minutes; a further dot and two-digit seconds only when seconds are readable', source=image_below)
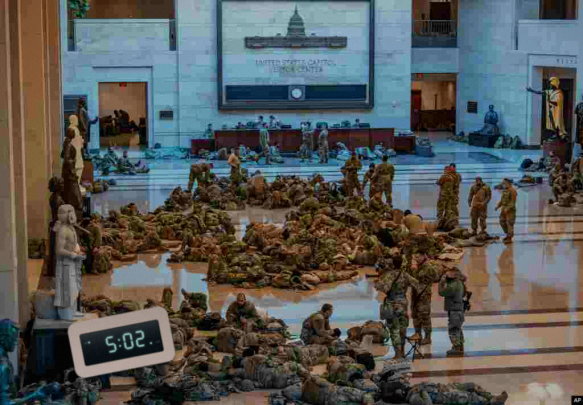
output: 5.02
